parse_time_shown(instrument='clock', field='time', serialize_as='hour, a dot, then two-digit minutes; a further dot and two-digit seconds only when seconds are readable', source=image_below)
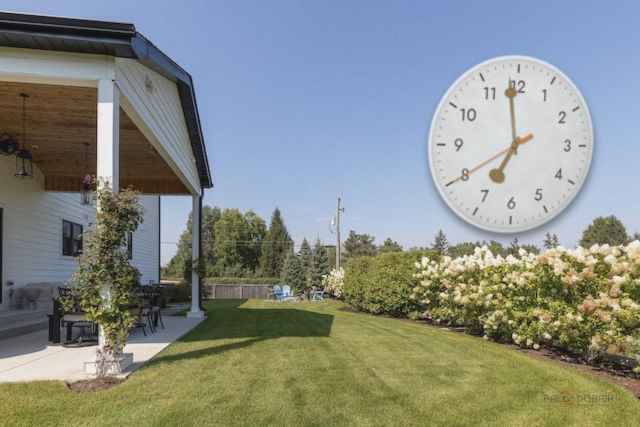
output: 6.58.40
